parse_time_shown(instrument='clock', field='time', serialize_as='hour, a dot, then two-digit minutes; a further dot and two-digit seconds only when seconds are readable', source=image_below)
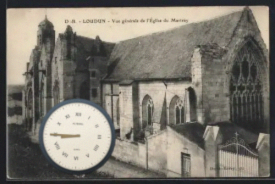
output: 8.45
